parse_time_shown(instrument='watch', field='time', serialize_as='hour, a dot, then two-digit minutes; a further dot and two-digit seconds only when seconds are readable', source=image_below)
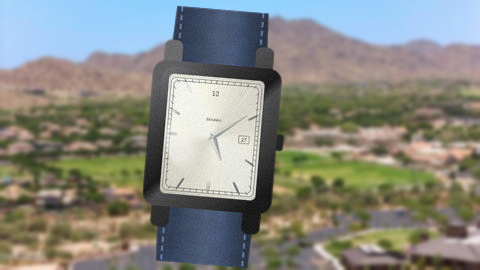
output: 5.09
